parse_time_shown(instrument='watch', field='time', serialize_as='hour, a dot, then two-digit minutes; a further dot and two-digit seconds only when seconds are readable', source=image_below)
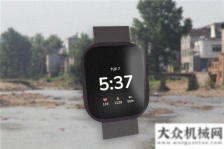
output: 5.37
